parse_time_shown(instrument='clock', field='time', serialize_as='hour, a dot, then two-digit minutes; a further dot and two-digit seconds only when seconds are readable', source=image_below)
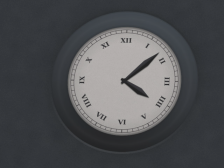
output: 4.08
